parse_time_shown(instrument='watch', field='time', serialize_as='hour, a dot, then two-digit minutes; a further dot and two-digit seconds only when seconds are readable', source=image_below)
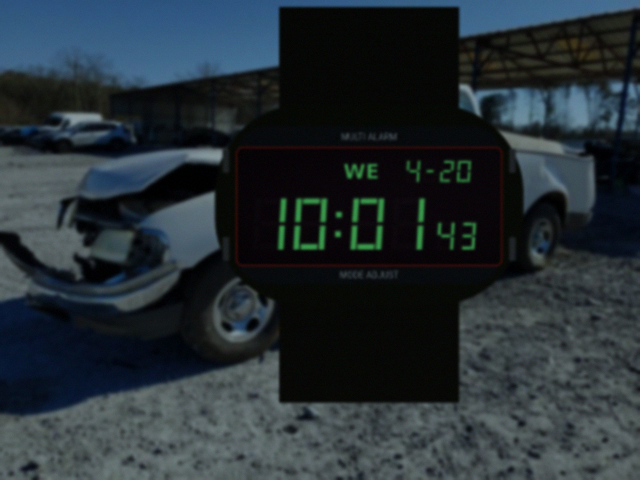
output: 10.01.43
